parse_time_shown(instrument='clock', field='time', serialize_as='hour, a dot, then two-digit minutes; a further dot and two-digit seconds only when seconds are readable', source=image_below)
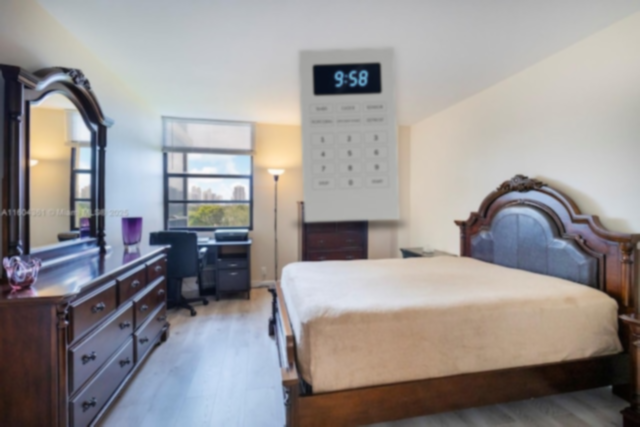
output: 9.58
